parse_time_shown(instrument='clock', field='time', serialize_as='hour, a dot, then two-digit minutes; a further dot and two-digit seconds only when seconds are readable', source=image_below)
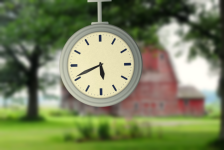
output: 5.41
